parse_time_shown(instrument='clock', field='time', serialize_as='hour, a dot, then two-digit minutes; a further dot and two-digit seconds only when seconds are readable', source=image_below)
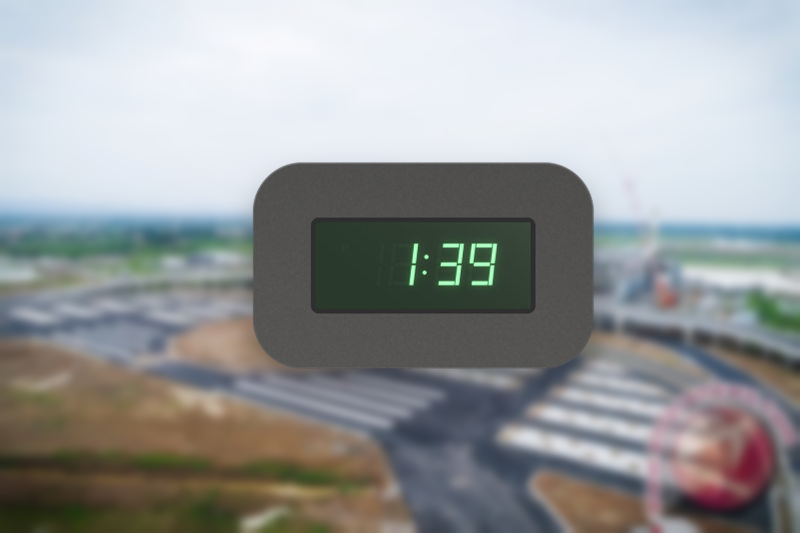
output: 1.39
